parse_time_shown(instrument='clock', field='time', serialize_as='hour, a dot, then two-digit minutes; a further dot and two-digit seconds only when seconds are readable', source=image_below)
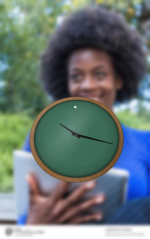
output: 10.18
